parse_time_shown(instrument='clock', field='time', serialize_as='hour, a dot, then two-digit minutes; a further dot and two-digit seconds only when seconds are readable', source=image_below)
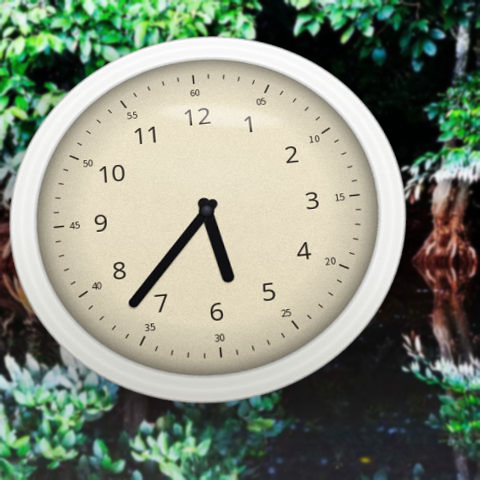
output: 5.37
